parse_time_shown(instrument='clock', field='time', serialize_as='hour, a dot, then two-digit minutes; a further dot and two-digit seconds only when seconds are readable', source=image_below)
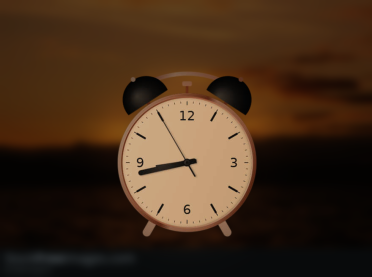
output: 8.42.55
